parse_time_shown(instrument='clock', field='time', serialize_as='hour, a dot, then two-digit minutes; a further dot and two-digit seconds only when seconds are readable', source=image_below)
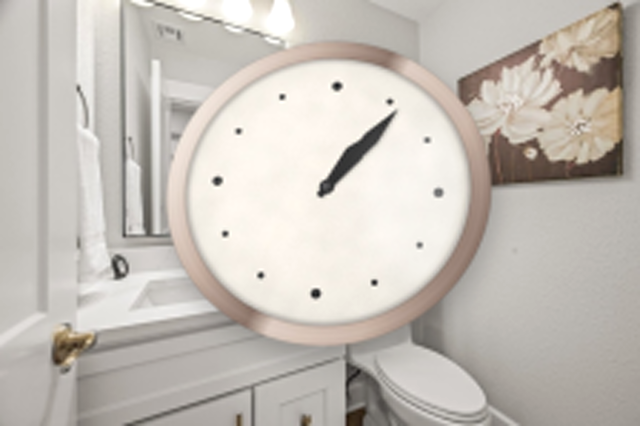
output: 1.06
